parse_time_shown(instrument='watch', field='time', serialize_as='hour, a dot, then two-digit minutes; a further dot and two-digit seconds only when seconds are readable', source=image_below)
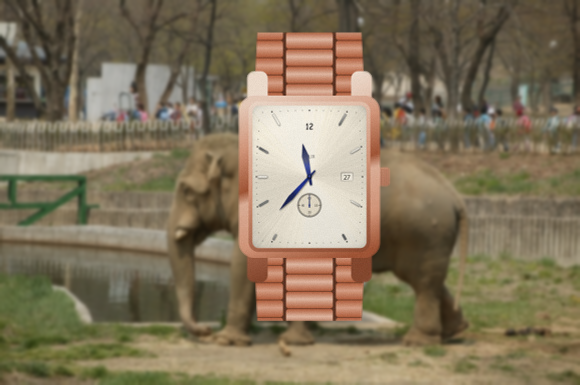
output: 11.37
